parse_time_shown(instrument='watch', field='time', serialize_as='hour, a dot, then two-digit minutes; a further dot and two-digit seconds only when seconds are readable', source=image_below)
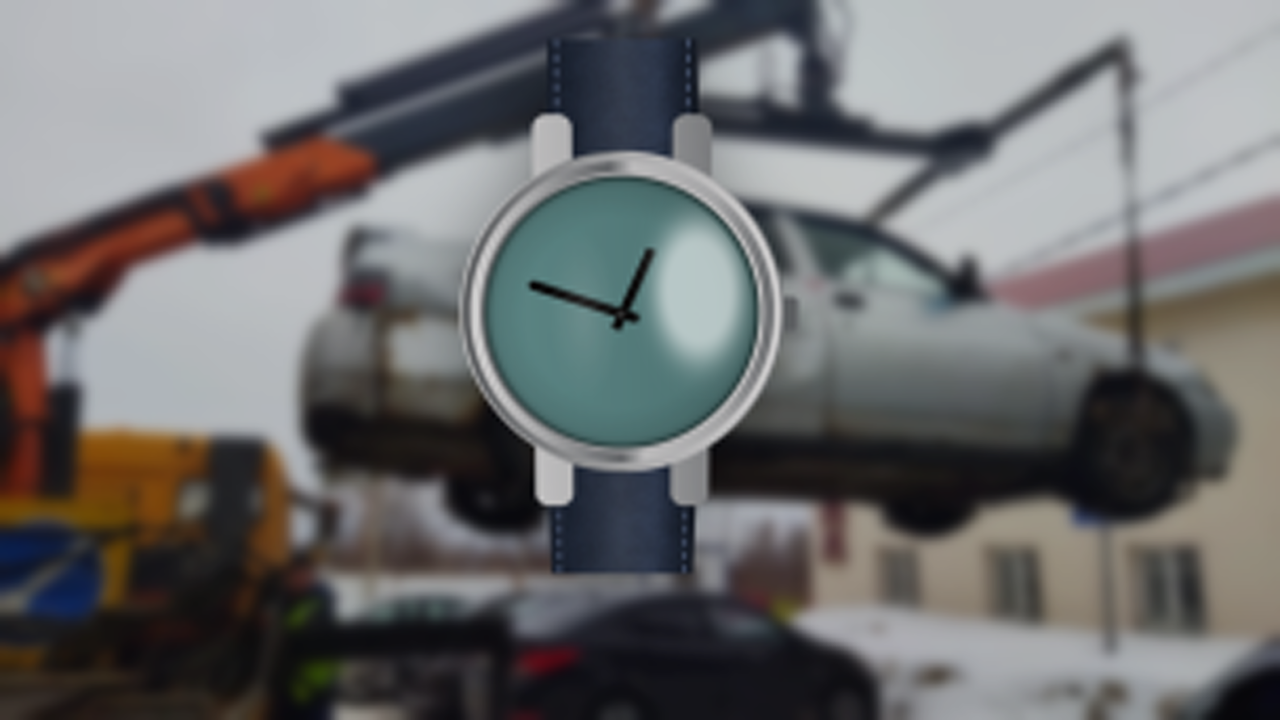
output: 12.48
